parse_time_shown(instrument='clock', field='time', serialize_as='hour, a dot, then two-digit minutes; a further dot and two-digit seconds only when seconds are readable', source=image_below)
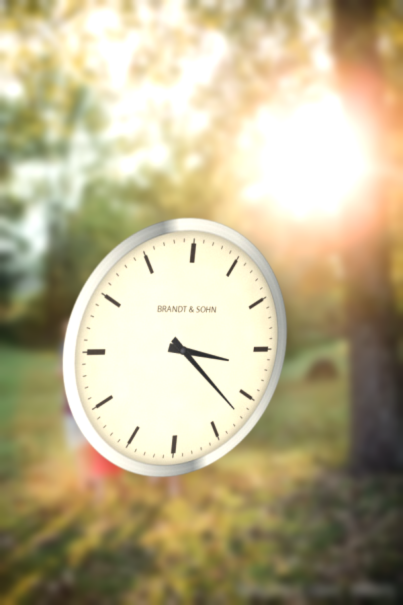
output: 3.22
